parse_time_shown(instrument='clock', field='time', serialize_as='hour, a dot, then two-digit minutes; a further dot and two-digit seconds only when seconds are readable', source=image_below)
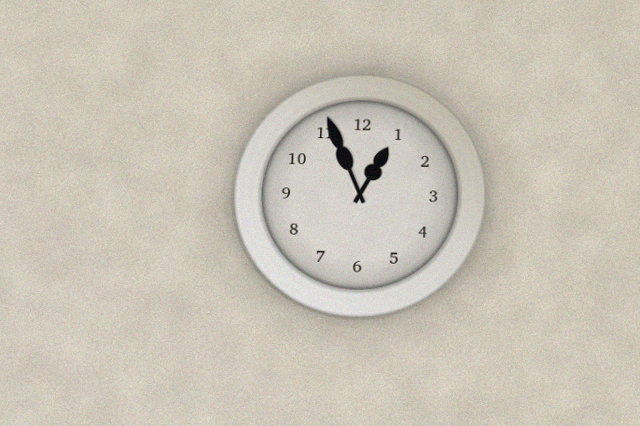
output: 12.56
